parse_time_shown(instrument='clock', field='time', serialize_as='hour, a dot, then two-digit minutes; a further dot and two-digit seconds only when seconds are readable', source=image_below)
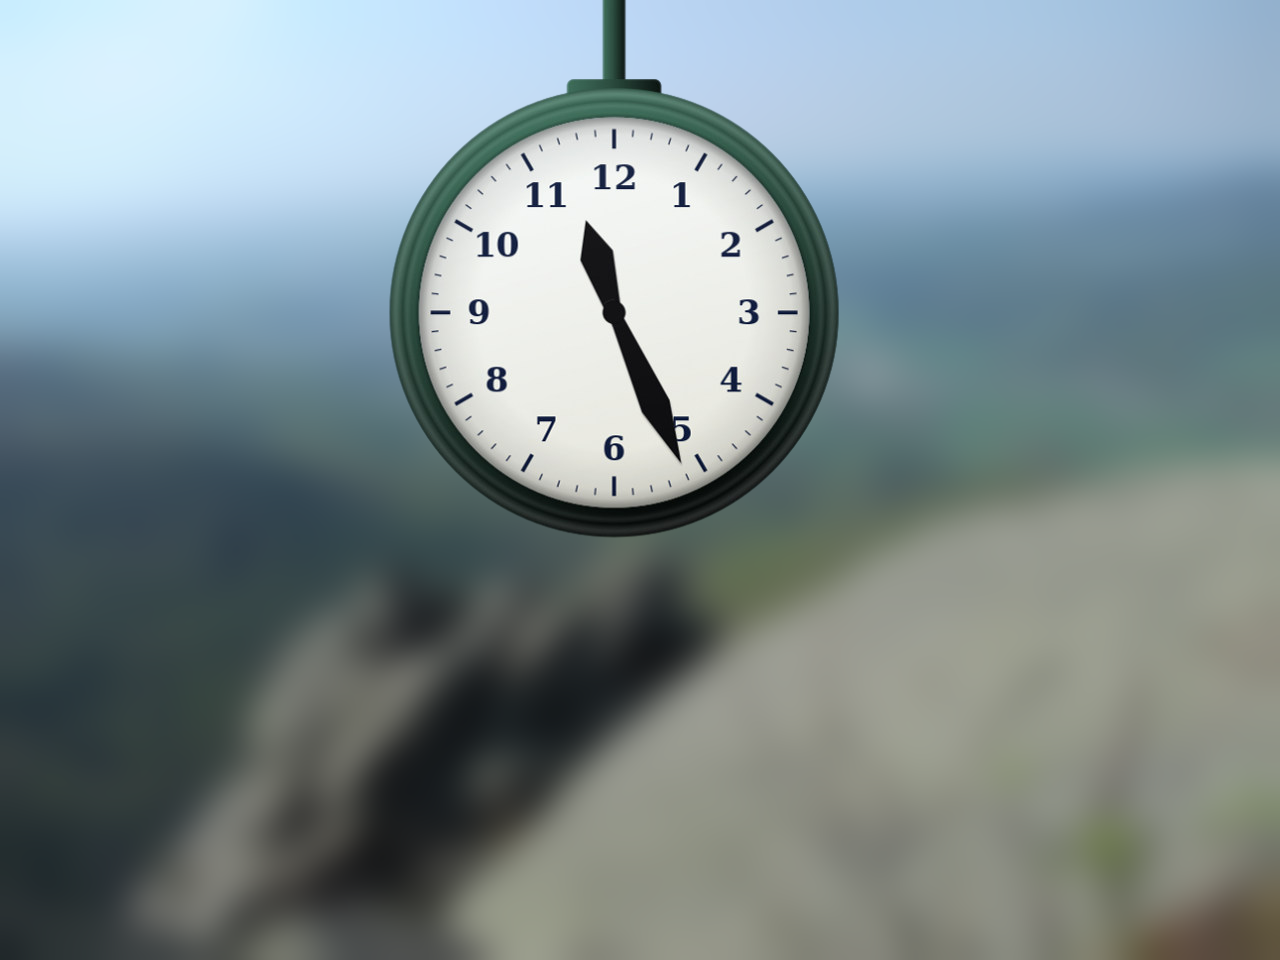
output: 11.26
